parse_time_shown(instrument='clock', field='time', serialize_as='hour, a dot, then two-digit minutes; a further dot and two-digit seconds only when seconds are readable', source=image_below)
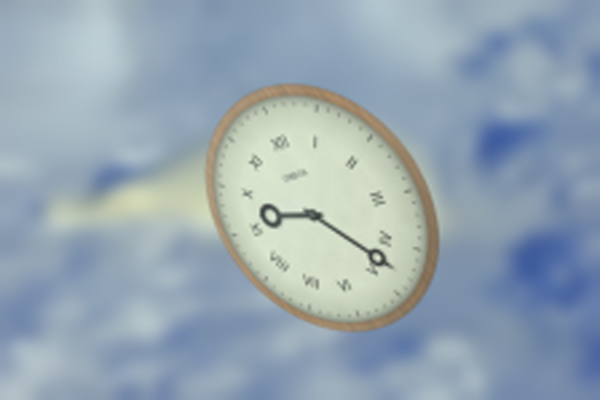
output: 9.23
